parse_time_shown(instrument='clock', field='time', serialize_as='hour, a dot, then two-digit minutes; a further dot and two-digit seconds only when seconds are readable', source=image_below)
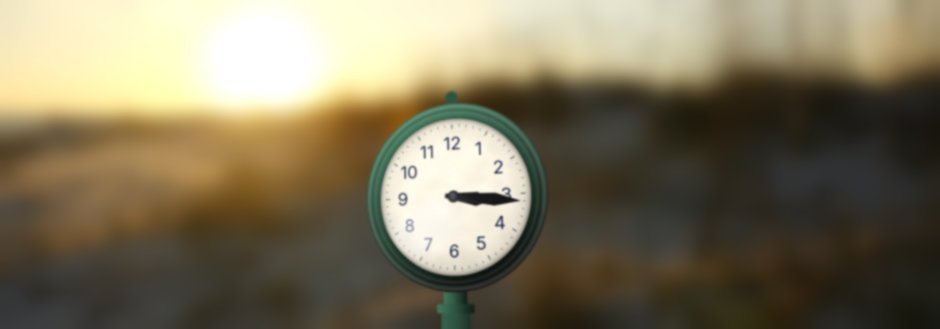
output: 3.16
